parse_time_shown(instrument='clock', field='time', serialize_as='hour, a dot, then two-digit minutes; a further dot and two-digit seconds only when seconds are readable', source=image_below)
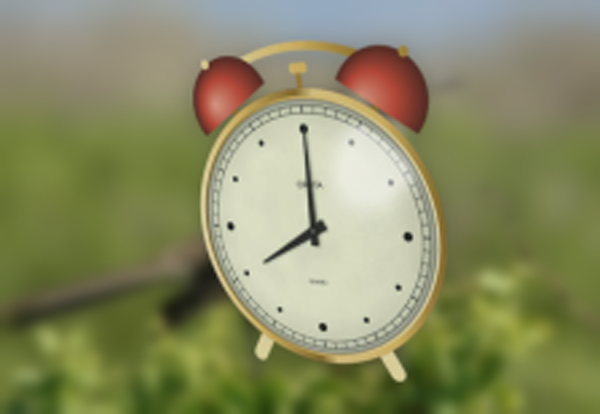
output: 8.00
